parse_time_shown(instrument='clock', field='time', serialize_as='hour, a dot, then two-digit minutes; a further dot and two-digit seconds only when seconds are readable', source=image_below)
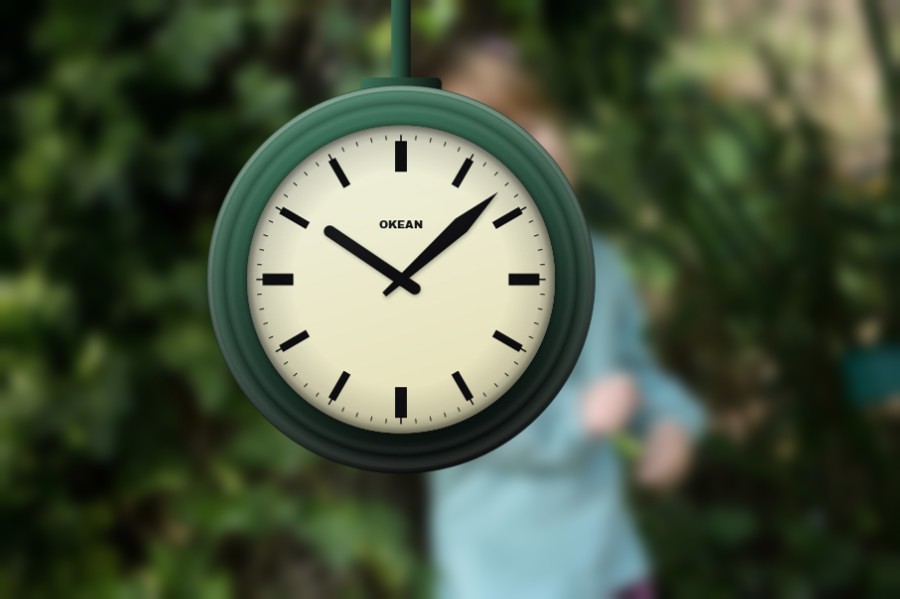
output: 10.08
